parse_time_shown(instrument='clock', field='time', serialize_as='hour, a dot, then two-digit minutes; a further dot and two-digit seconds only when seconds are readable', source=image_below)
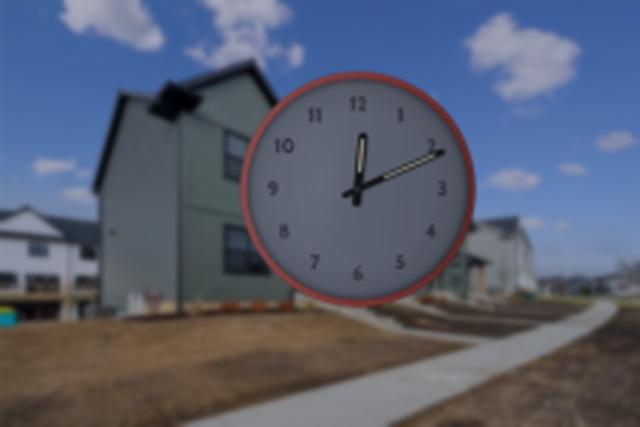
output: 12.11
